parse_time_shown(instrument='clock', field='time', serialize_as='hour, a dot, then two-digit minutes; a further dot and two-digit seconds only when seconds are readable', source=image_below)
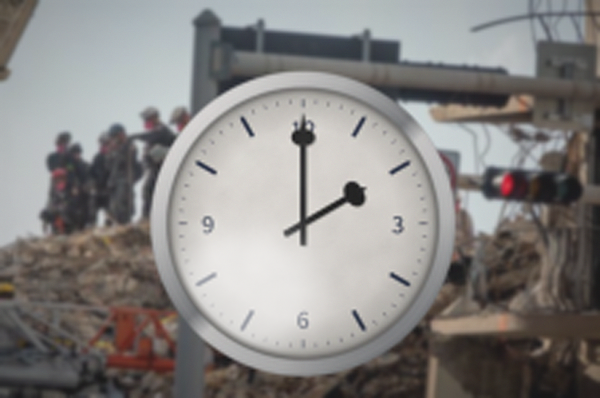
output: 2.00
